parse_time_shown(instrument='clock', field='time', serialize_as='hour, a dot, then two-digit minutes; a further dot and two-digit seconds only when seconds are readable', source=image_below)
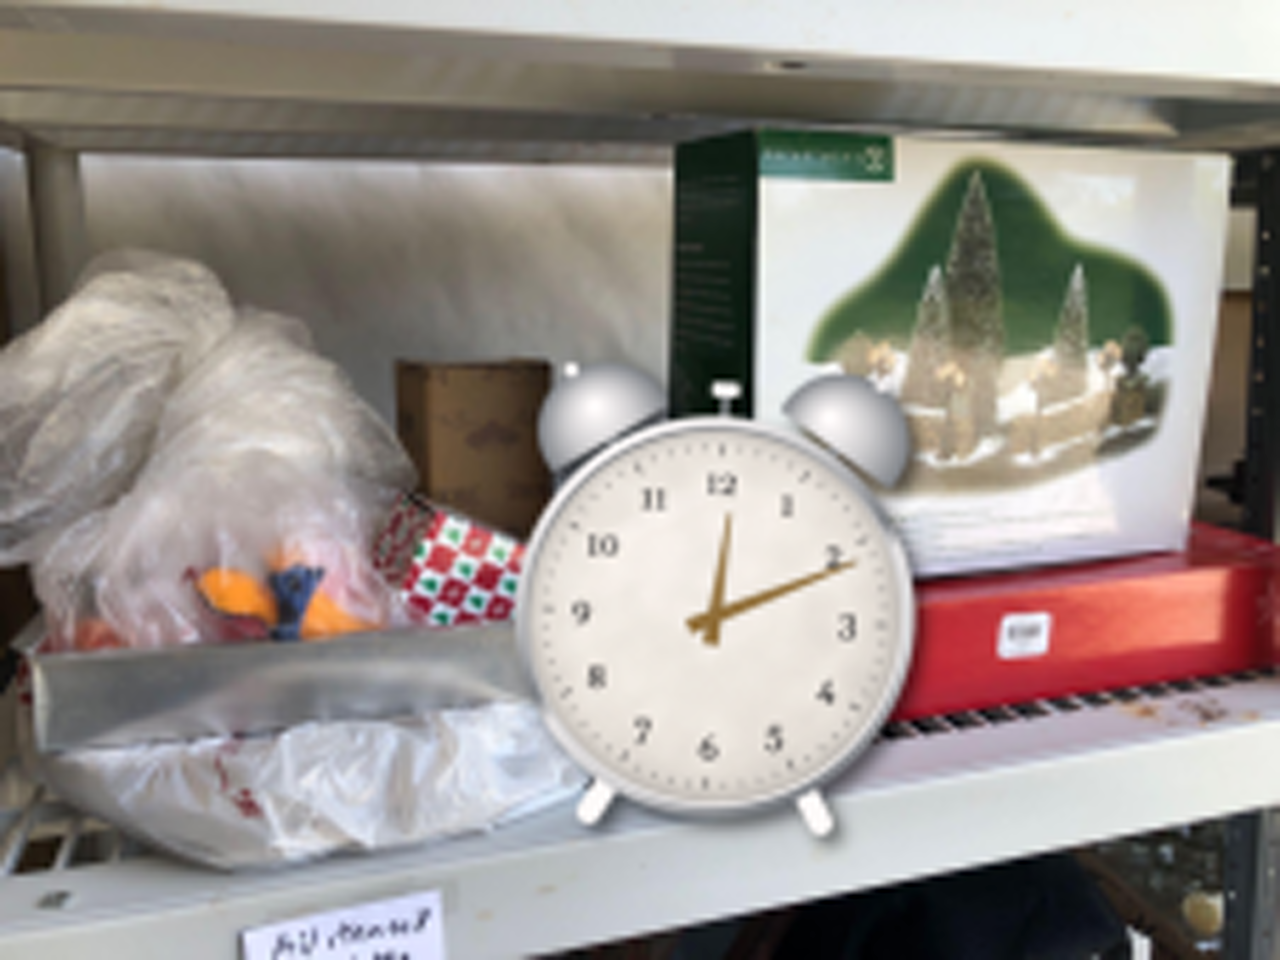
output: 12.11
